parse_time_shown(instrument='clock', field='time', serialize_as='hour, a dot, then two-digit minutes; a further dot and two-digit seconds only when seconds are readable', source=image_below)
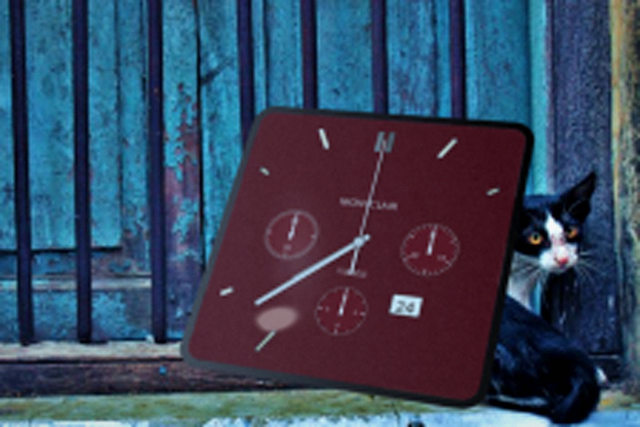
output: 7.38
